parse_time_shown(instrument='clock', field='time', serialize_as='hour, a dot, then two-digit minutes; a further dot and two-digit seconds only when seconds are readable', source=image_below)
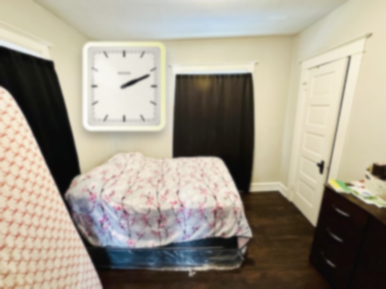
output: 2.11
